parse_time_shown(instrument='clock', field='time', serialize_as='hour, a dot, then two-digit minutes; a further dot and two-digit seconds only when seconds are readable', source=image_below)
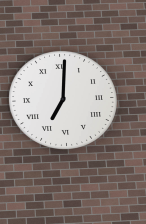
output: 7.01
